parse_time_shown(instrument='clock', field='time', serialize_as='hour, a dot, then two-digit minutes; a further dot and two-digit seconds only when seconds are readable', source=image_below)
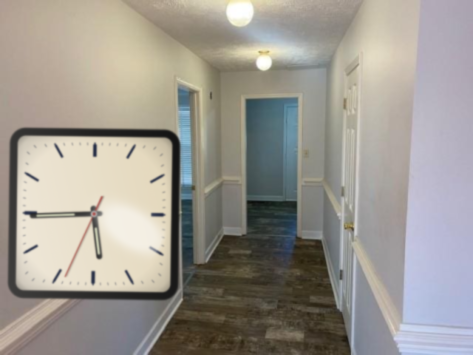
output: 5.44.34
